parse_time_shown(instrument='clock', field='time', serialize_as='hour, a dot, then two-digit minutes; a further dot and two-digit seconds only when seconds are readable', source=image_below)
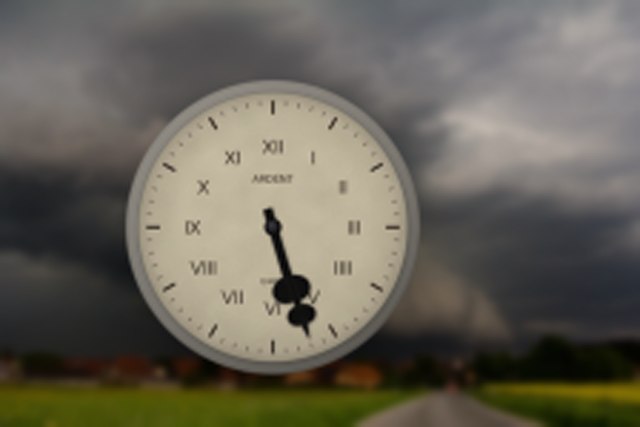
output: 5.27
